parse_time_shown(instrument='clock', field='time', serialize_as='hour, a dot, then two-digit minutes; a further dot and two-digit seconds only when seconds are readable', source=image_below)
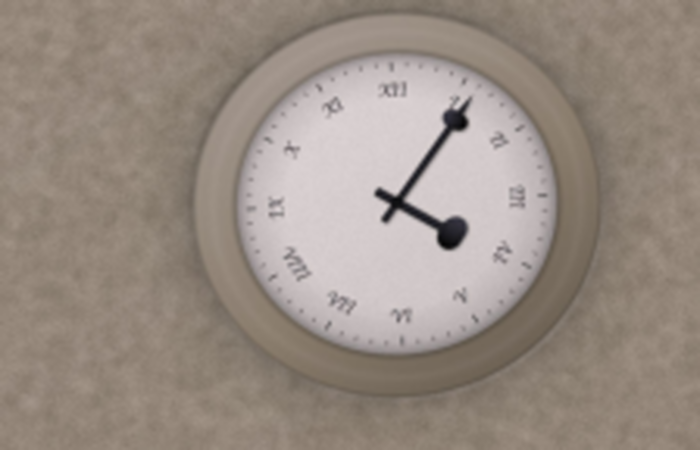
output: 4.06
